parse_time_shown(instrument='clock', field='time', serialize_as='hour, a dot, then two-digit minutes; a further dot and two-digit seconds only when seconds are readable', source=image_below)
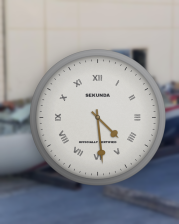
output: 4.29
